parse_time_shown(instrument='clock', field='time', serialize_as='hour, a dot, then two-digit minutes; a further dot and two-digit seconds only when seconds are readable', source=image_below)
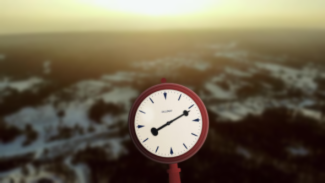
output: 8.11
